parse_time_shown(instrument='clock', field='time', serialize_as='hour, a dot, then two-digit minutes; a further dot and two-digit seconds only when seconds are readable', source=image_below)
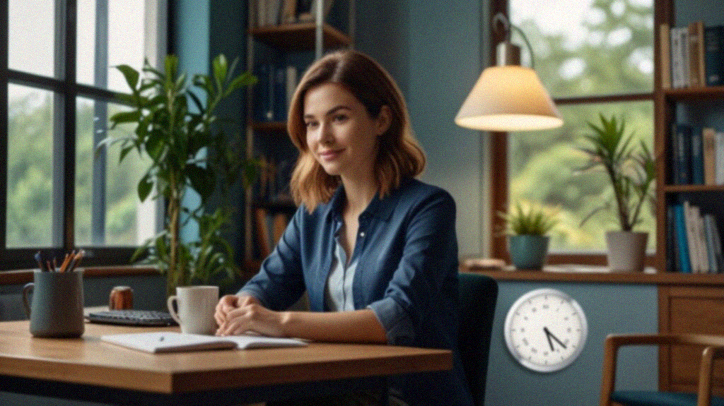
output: 5.22
